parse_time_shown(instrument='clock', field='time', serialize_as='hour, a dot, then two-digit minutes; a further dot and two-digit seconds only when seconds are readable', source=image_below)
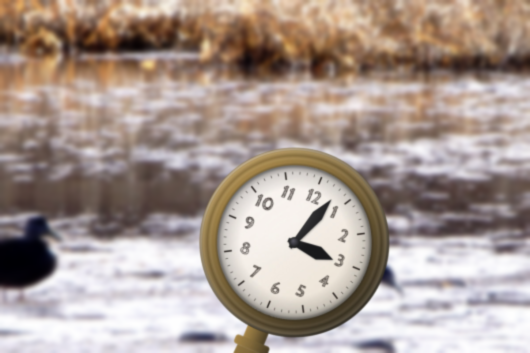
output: 3.03
